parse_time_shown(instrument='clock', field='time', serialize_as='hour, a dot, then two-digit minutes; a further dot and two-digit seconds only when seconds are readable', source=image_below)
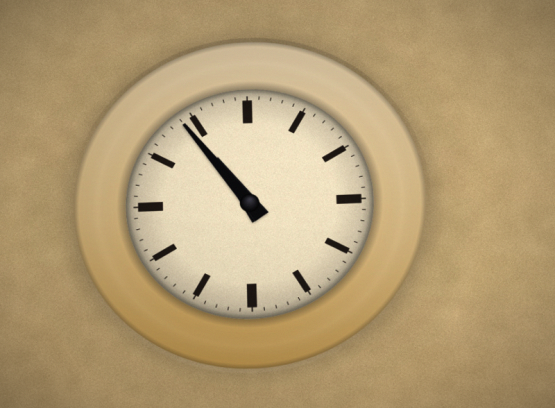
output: 10.54
